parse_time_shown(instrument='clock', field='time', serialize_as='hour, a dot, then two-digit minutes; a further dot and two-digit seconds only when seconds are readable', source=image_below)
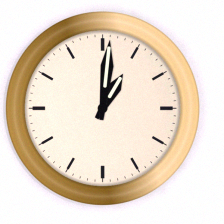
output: 1.01
